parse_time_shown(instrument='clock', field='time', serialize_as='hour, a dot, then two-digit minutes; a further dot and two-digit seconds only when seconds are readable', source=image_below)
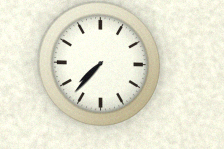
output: 7.37
